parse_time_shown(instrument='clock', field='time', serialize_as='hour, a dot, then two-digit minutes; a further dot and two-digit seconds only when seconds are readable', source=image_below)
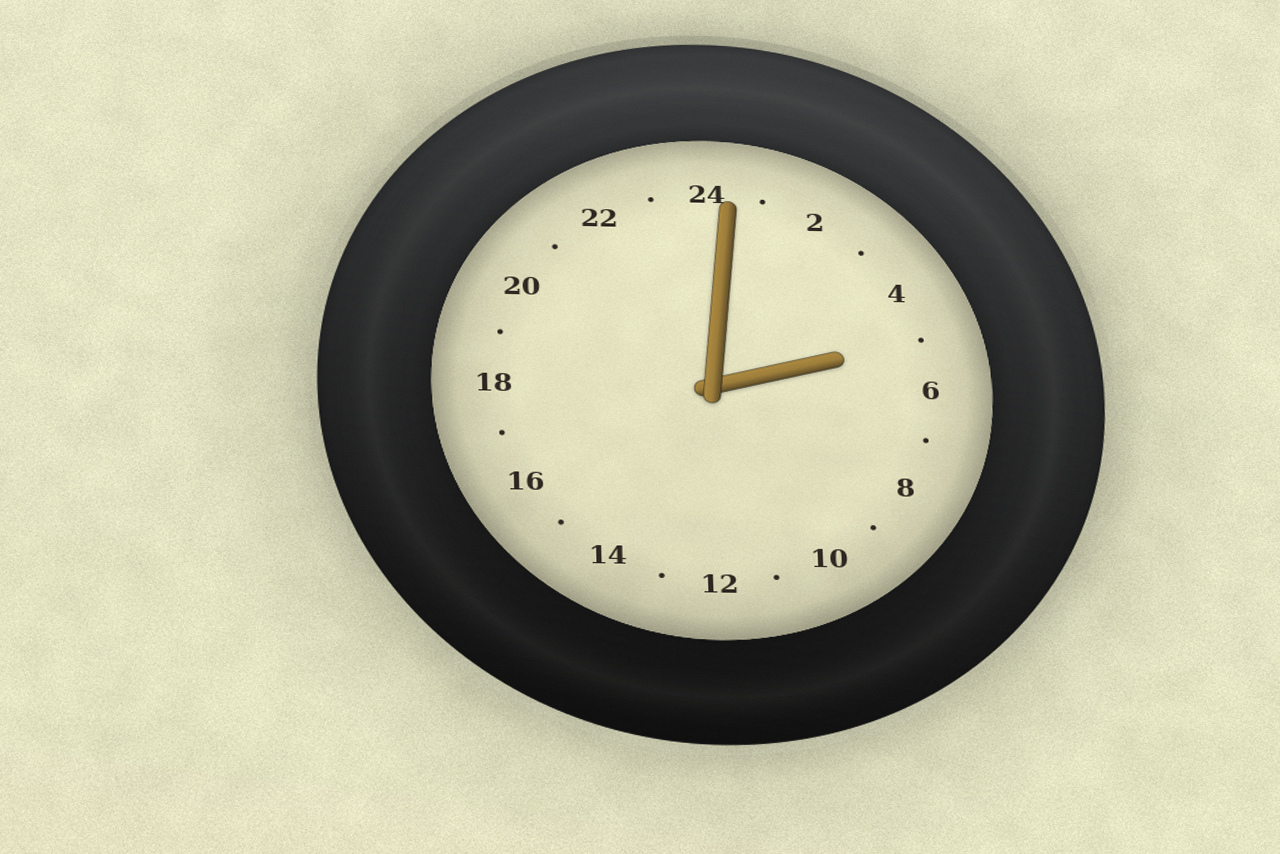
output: 5.01
